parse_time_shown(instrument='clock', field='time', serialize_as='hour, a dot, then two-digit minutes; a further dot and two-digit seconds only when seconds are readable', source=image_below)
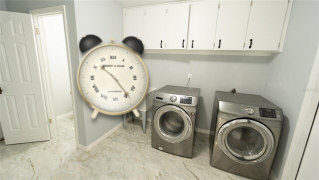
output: 10.24
